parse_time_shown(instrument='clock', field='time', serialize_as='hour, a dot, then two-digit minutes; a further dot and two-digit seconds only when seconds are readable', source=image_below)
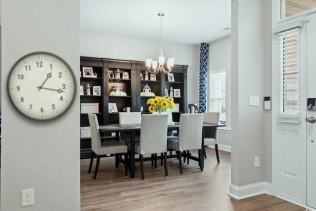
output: 1.17
